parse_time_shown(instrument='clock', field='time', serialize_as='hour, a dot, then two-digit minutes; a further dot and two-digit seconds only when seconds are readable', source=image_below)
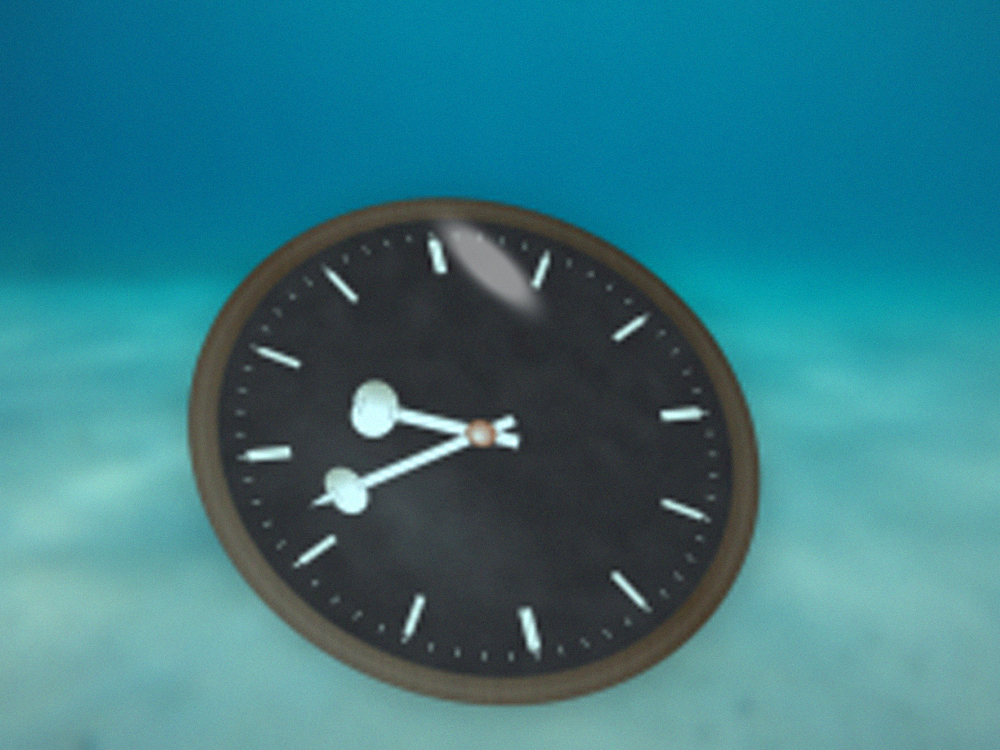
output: 9.42
